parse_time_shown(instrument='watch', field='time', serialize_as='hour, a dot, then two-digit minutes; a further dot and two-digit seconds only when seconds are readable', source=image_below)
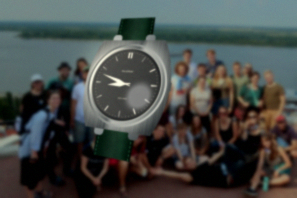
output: 8.48
